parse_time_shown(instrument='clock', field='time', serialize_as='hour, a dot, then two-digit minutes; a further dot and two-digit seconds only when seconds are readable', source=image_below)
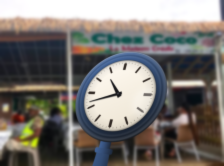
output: 10.42
